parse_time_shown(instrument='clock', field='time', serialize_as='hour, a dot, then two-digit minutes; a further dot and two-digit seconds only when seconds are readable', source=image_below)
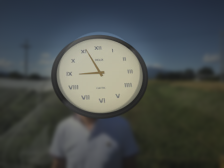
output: 8.56
